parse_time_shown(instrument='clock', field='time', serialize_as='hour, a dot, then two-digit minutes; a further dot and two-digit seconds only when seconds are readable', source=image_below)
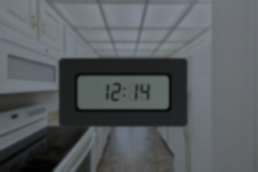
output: 12.14
